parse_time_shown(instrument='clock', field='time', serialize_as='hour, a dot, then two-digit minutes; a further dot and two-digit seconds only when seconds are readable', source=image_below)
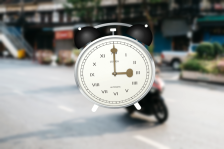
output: 3.00
